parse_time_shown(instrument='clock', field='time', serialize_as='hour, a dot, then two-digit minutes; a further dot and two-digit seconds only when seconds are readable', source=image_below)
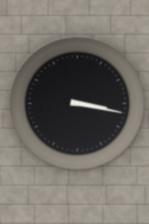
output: 3.17
